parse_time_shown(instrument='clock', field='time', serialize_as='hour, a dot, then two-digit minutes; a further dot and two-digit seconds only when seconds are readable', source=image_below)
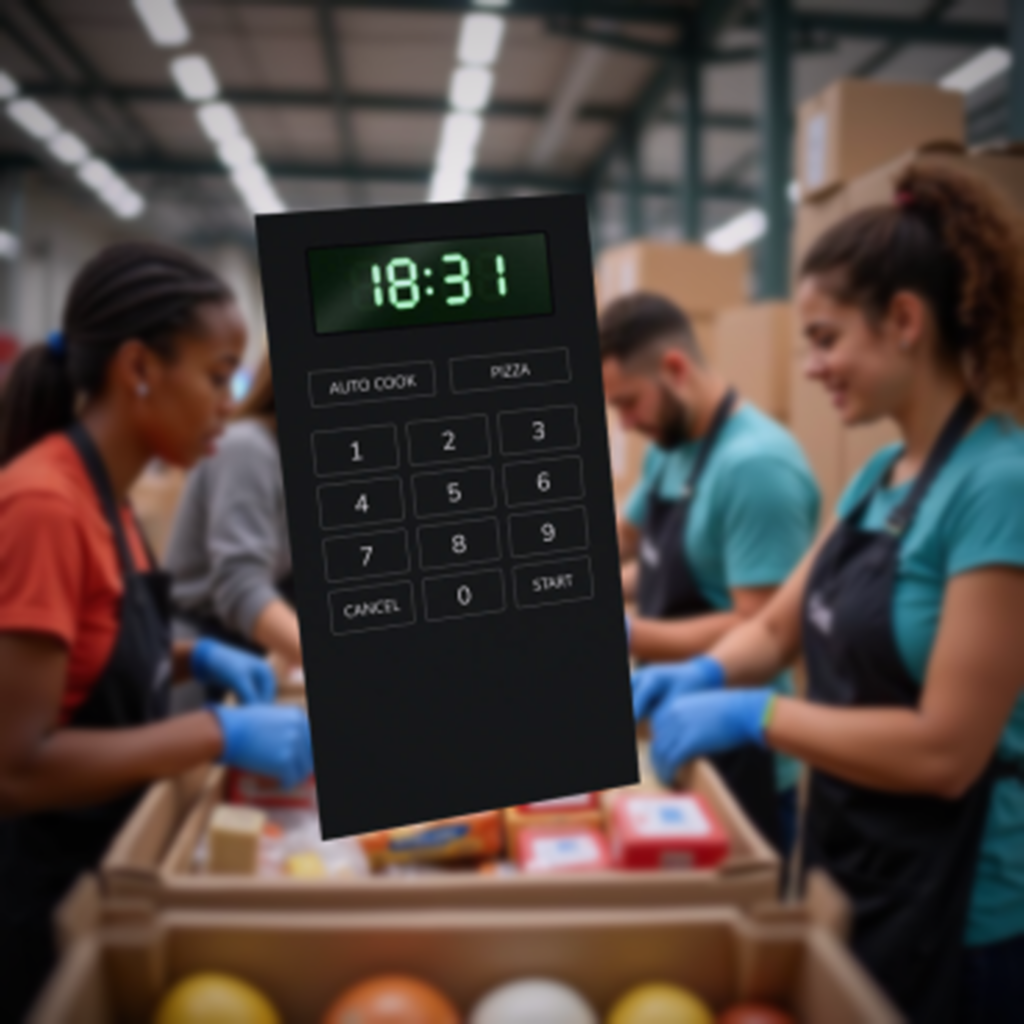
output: 18.31
